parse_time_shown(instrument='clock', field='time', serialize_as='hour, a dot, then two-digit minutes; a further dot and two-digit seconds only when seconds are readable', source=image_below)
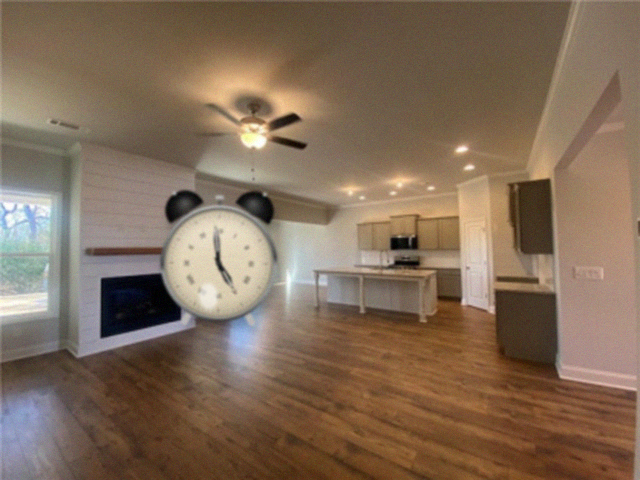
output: 4.59
